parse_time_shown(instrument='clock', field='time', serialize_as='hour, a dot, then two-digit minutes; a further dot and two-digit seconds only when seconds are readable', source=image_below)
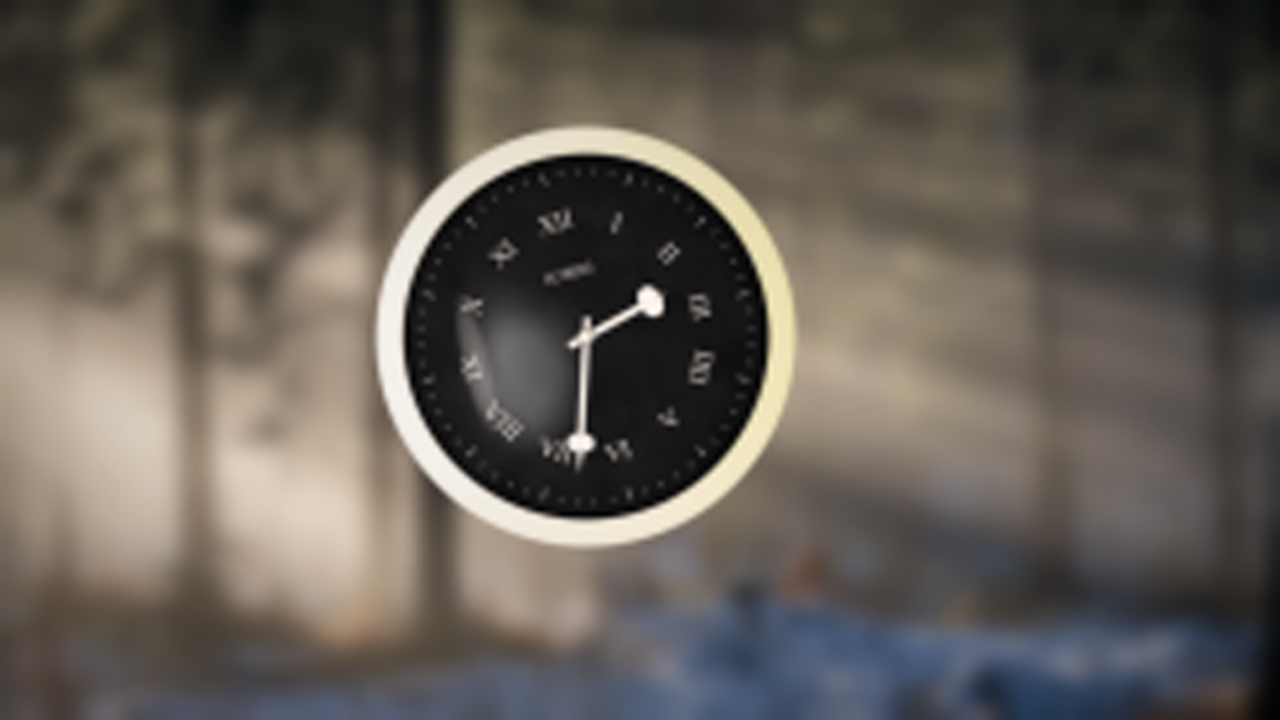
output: 2.33
